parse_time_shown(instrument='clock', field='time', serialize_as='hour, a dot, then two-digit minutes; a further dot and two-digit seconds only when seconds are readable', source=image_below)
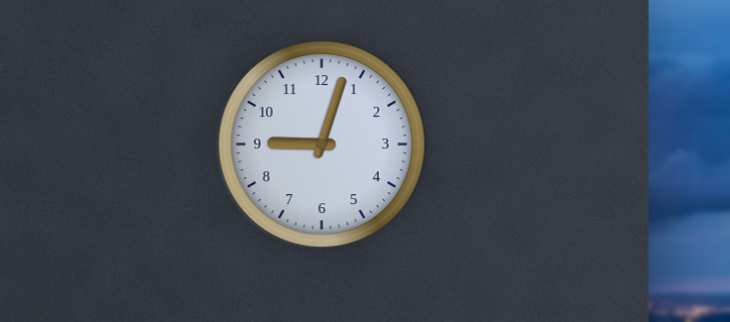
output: 9.03
